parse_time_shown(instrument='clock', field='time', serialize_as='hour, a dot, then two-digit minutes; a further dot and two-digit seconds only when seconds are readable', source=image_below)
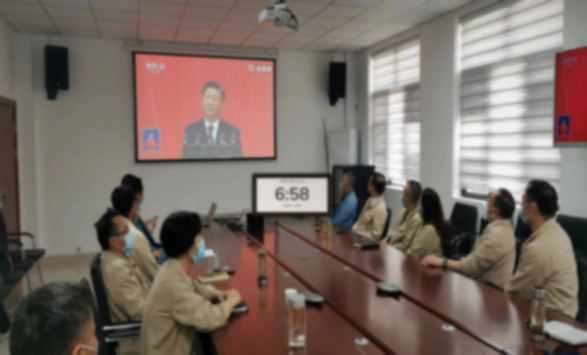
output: 6.58
